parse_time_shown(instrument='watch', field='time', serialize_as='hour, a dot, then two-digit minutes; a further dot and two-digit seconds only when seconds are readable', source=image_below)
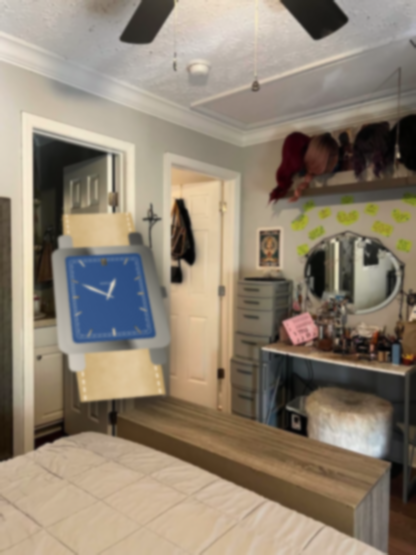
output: 12.50
